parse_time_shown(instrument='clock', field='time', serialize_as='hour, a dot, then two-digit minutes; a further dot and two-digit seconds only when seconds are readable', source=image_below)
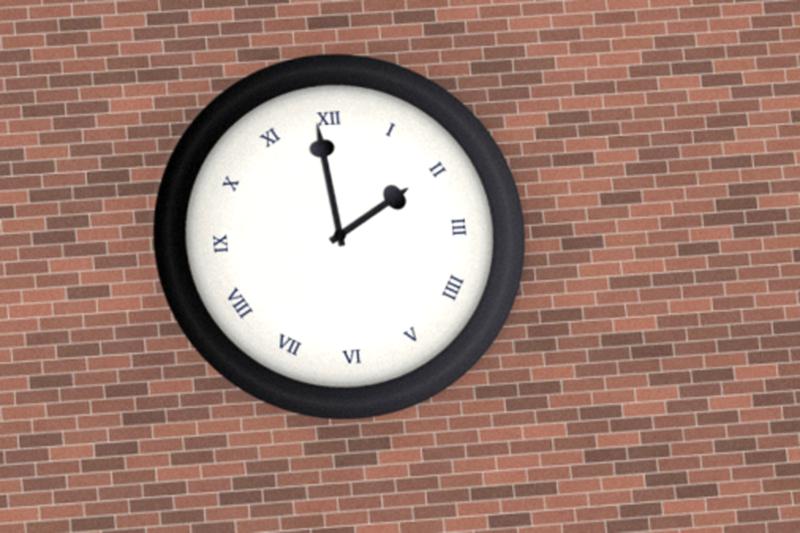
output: 1.59
